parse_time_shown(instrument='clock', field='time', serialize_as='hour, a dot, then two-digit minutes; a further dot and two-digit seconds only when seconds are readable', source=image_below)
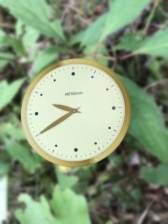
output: 9.40
